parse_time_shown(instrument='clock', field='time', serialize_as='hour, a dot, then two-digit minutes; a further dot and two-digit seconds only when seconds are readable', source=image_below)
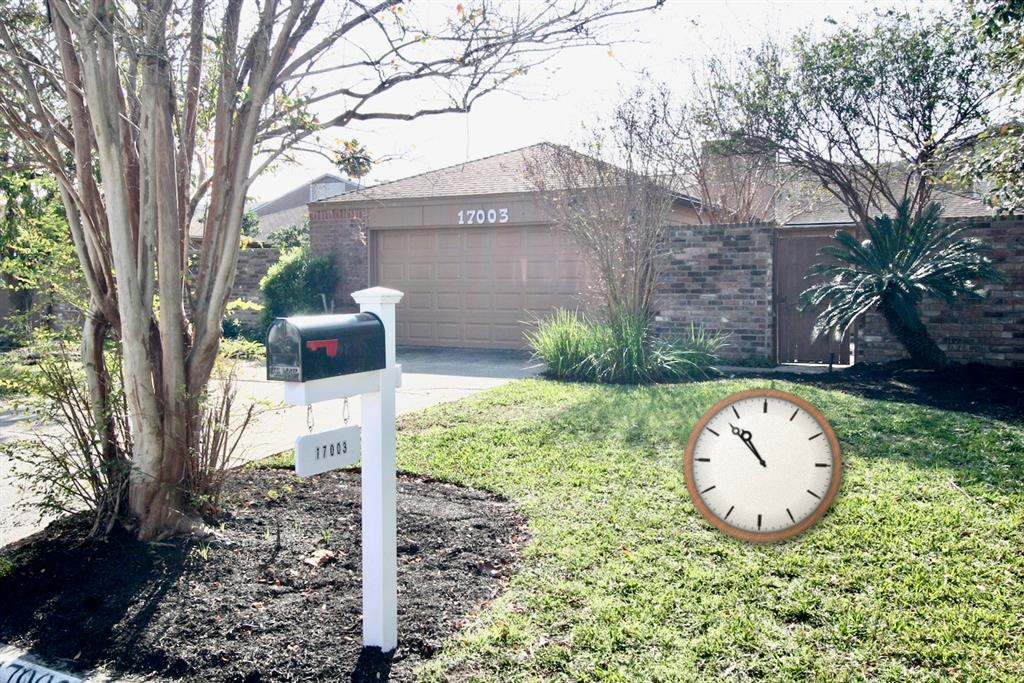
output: 10.53
